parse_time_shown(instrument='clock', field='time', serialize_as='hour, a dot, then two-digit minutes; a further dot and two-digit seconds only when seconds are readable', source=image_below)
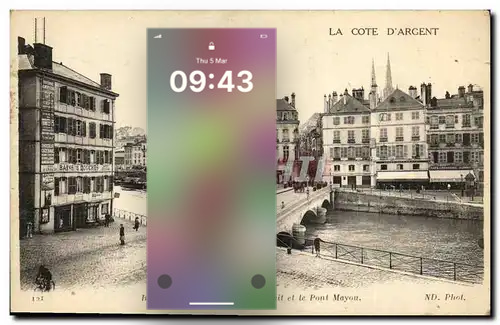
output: 9.43
